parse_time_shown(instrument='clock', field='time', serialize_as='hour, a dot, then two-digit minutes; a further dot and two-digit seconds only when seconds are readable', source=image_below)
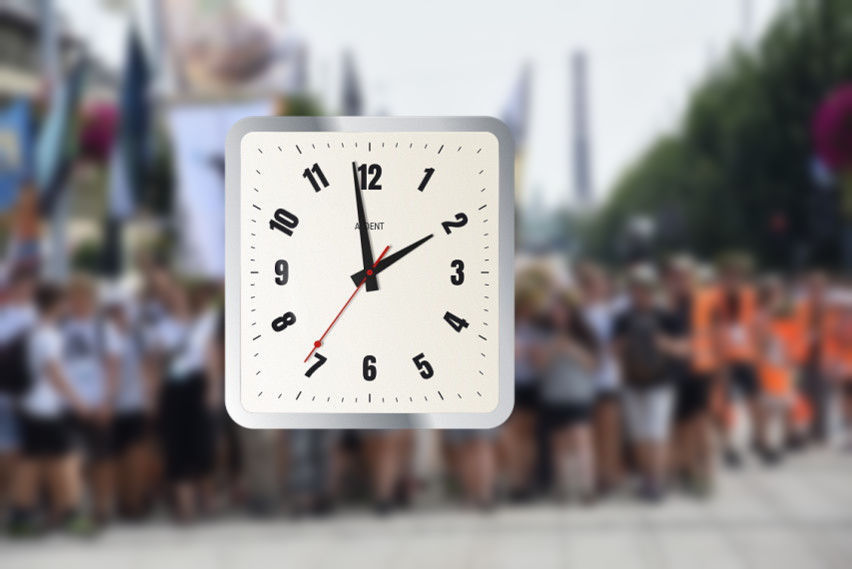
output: 1.58.36
